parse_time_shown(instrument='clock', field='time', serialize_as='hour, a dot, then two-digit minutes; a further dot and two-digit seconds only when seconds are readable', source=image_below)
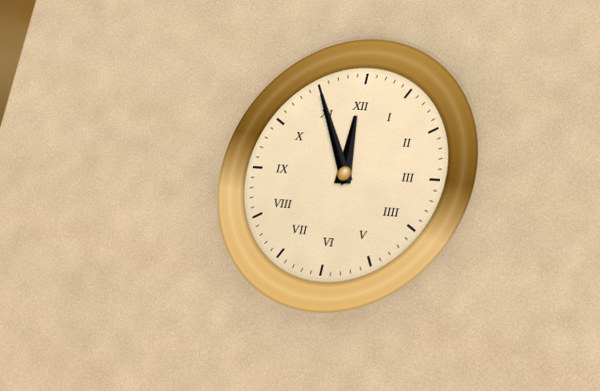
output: 11.55
